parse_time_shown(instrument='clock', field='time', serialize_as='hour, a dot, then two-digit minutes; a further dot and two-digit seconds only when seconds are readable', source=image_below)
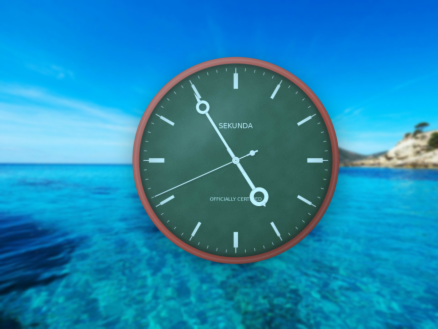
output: 4.54.41
